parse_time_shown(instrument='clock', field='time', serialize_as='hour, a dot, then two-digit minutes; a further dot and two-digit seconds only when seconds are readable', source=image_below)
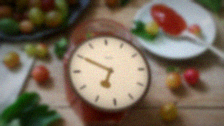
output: 6.50
